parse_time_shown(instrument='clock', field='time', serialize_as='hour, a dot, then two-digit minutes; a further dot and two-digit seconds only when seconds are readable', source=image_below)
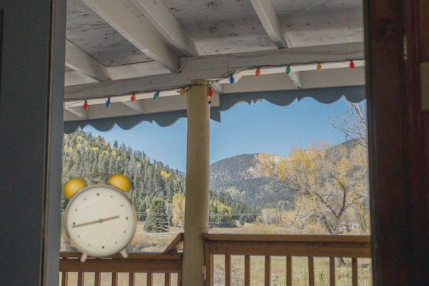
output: 2.44
